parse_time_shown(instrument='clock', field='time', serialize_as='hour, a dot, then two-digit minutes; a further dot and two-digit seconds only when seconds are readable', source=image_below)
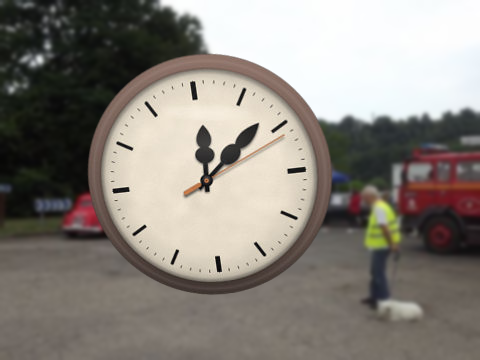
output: 12.08.11
